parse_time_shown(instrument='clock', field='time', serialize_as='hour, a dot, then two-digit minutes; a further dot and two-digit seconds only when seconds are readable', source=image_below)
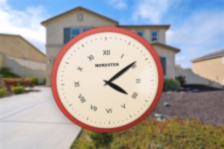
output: 4.09
